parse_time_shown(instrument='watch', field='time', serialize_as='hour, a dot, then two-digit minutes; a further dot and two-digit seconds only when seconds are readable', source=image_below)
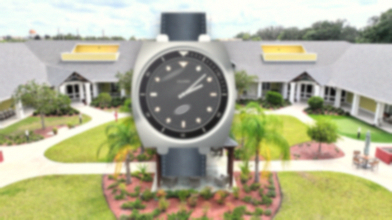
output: 2.08
